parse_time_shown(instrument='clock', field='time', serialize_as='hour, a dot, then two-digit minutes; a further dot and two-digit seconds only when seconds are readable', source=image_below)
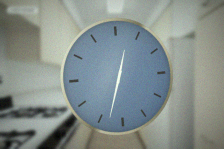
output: 12.33
